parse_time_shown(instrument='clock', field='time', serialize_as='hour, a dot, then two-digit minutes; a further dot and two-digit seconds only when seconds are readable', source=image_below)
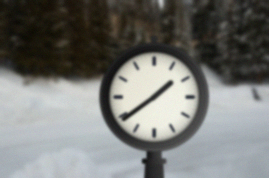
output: 1.39
